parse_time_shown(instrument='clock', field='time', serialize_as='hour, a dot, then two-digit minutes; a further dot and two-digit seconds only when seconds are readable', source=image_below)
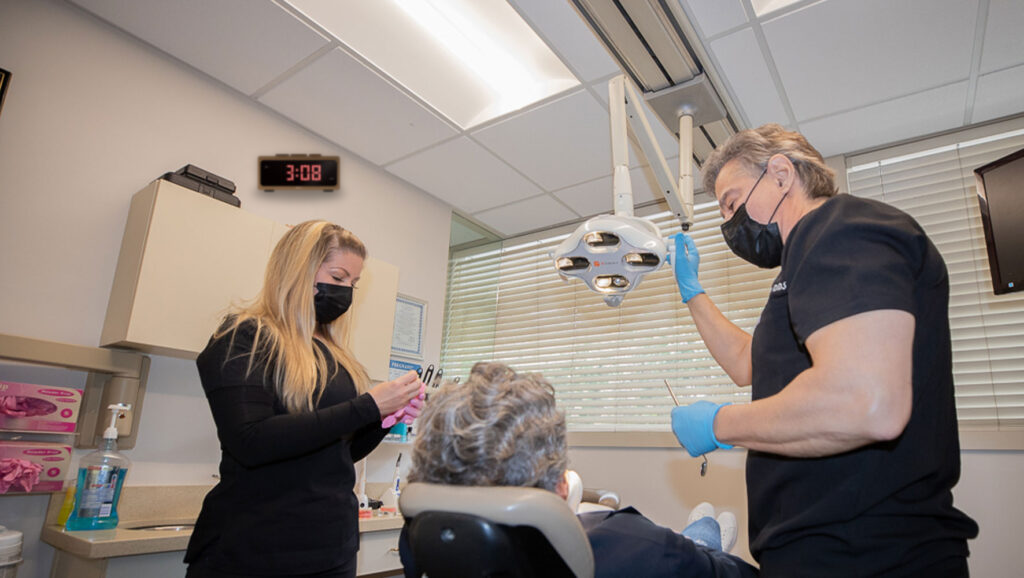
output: 3.08
